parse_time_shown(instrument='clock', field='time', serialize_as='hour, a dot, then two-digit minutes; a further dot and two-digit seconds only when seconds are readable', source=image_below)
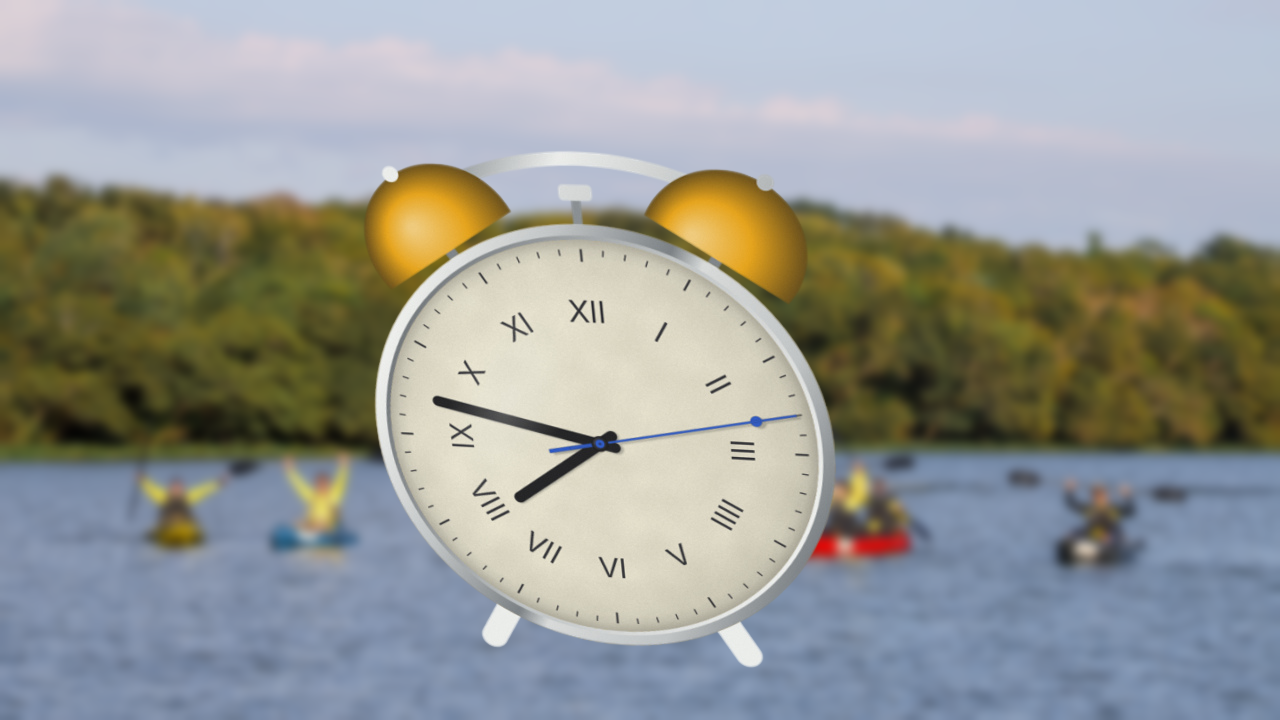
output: 7.47.13
